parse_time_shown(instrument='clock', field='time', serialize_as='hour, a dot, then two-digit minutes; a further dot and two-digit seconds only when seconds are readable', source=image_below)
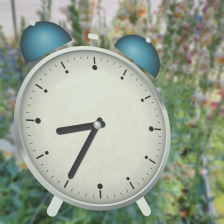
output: 8.35
